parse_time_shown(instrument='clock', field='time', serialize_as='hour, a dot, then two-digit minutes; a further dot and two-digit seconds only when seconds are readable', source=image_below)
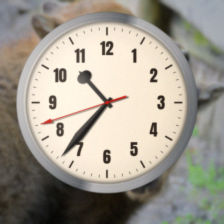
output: 10.36.42
